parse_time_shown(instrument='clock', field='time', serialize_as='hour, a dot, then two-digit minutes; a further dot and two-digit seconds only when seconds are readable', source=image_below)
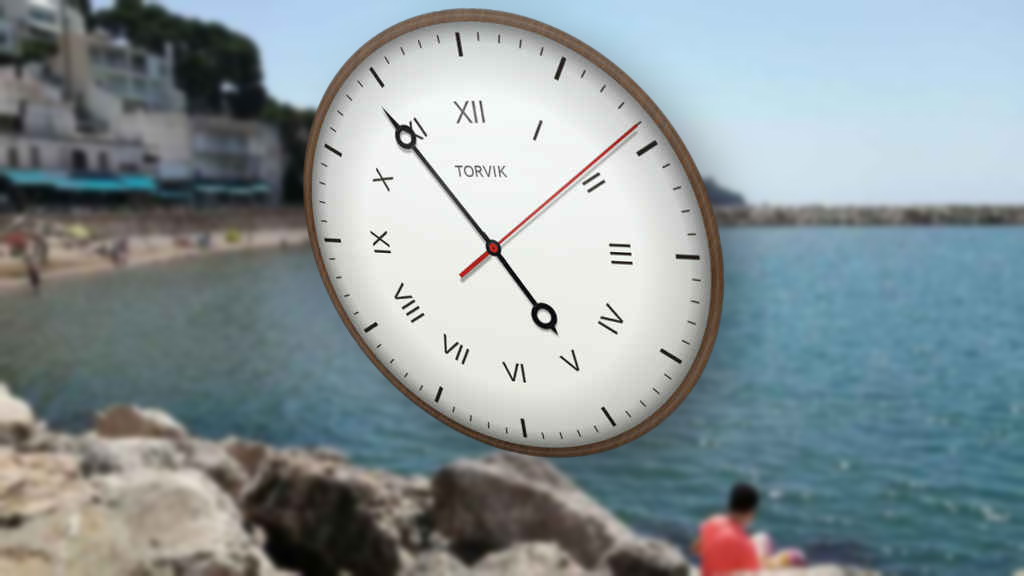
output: 4.54.09
